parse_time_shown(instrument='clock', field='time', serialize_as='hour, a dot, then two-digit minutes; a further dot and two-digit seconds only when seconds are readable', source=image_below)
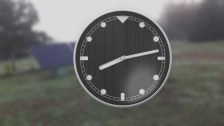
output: 8.13
